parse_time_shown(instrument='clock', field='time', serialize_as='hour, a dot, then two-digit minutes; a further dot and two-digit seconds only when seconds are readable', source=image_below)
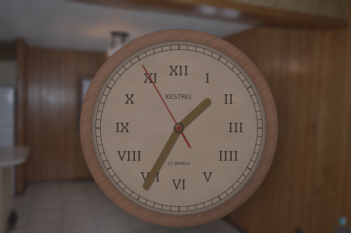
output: 1.34.55
